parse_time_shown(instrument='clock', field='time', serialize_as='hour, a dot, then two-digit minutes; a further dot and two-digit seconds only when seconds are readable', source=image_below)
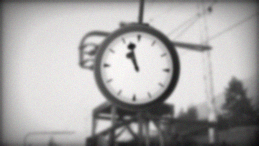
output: 10.57
